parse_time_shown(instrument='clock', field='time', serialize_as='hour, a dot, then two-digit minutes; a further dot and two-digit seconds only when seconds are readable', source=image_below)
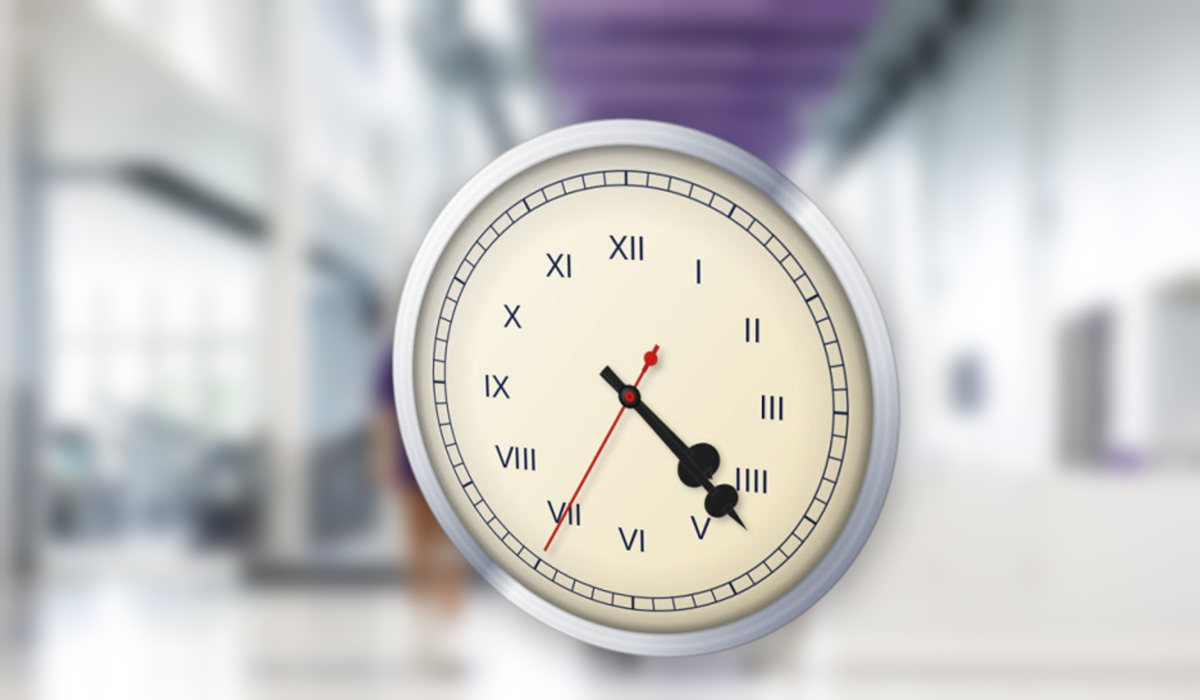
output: 4.22.35
